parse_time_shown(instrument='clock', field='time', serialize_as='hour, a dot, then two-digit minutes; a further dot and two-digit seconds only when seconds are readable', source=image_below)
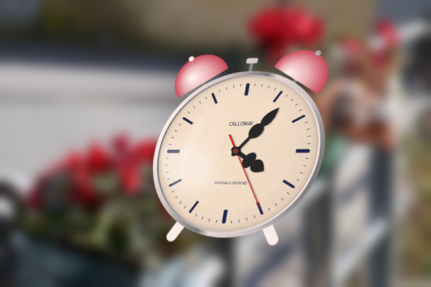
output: 4.06.25
